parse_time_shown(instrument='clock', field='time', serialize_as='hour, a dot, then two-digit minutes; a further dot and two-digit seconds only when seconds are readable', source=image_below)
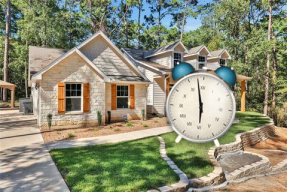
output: 5.58
